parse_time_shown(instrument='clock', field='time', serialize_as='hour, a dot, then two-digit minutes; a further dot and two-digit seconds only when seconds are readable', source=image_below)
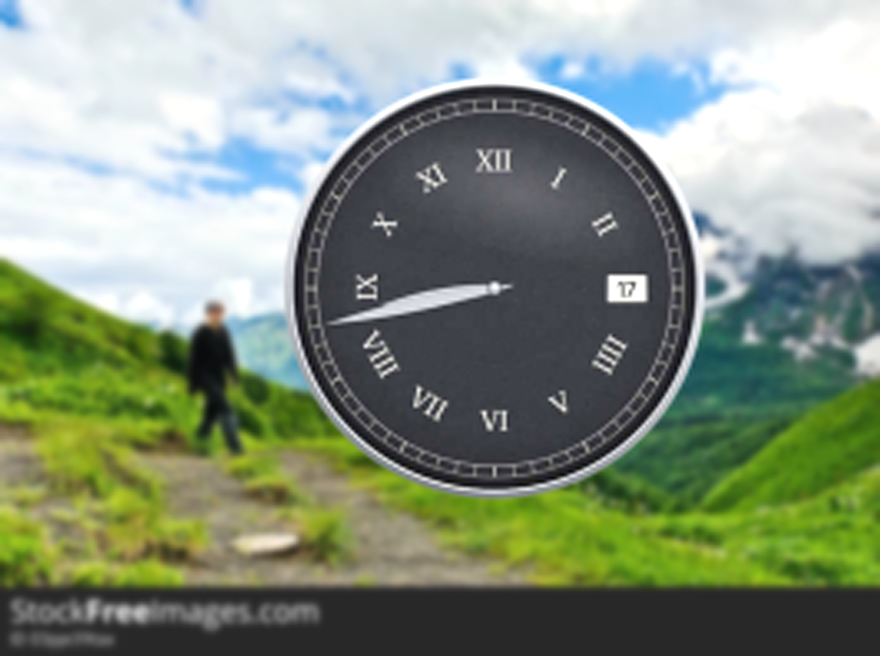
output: 8.43
